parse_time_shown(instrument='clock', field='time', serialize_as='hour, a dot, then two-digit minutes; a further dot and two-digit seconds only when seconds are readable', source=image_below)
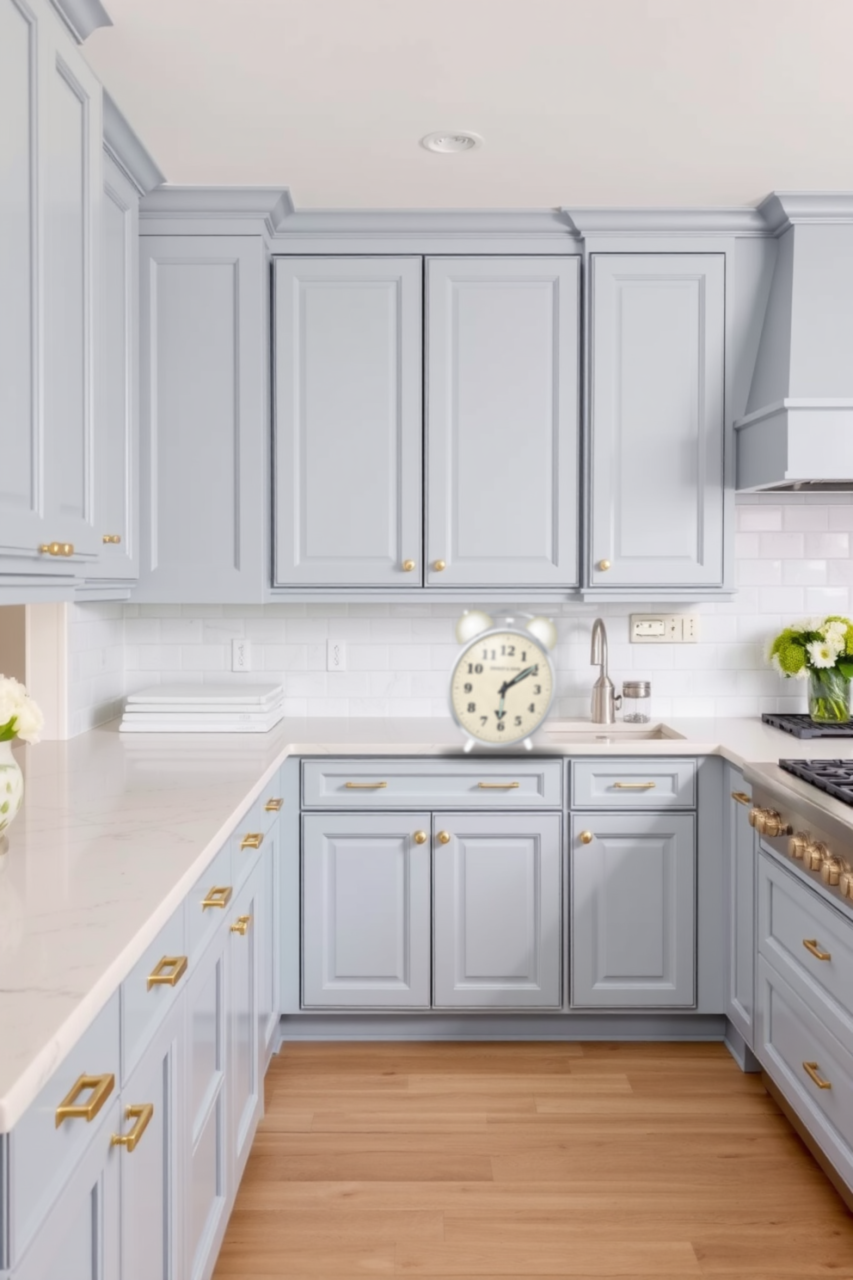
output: 6.09
